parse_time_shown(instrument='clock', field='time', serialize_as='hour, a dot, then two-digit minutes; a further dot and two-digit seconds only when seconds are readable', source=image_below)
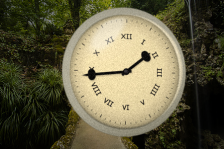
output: 1.44
